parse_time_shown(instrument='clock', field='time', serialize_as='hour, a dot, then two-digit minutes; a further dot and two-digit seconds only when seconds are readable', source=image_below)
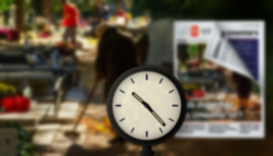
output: 10.23
